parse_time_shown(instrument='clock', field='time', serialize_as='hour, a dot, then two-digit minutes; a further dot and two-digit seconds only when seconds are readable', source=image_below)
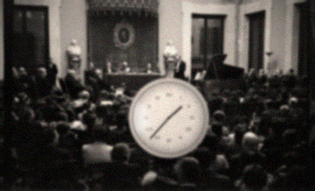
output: 1.37
